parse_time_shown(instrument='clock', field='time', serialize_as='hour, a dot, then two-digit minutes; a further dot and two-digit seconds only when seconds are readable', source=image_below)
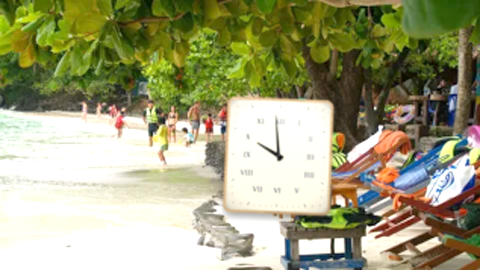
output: 9.59
